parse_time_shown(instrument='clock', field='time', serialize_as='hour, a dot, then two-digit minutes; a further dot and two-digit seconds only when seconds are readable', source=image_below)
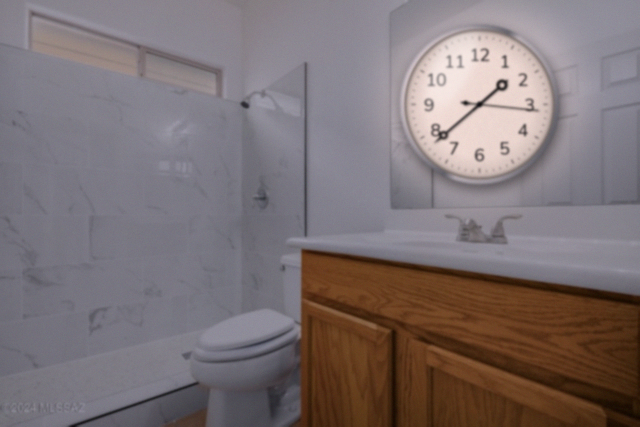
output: 1.38.16
